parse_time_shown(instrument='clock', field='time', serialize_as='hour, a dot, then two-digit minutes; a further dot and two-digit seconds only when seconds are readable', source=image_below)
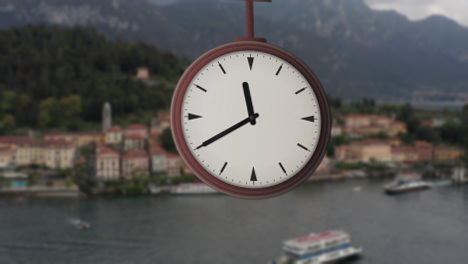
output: 11.40
